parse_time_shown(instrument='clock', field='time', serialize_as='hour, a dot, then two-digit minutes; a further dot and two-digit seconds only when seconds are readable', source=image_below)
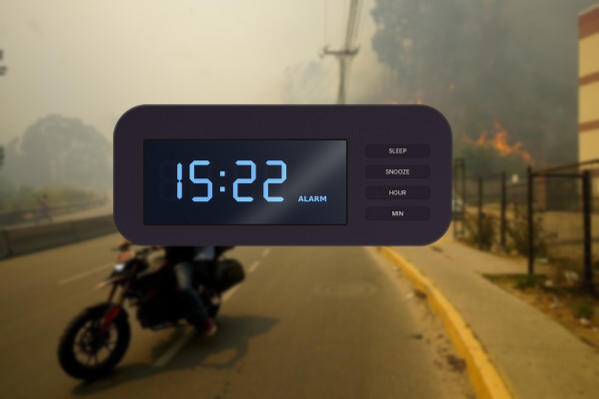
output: 15.22
